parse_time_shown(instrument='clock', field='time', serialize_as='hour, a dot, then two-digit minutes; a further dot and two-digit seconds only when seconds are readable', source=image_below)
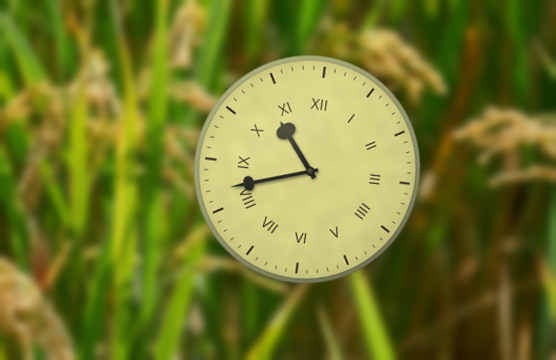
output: 10.42
